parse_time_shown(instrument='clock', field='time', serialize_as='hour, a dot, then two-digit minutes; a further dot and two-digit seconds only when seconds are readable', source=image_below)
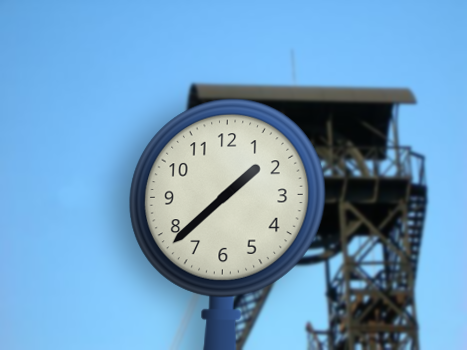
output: 1.38
